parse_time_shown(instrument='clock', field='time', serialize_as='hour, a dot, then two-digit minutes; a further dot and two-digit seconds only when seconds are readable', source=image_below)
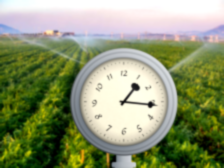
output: 1.16
